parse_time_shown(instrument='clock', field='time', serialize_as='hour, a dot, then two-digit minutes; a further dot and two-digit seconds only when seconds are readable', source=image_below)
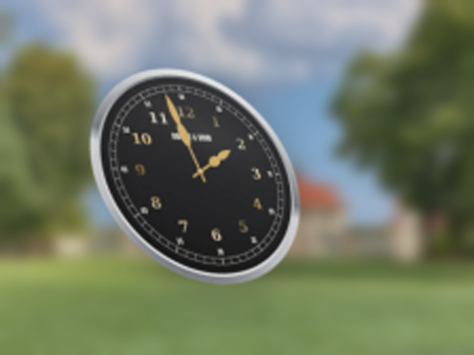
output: 1.58
